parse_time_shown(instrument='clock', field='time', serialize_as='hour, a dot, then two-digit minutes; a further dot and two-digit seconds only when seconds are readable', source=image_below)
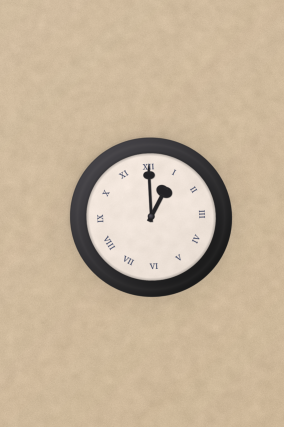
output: 1.00
